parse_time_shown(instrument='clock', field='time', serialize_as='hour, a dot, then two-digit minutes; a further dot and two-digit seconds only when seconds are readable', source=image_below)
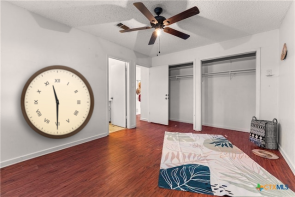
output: 11.30
